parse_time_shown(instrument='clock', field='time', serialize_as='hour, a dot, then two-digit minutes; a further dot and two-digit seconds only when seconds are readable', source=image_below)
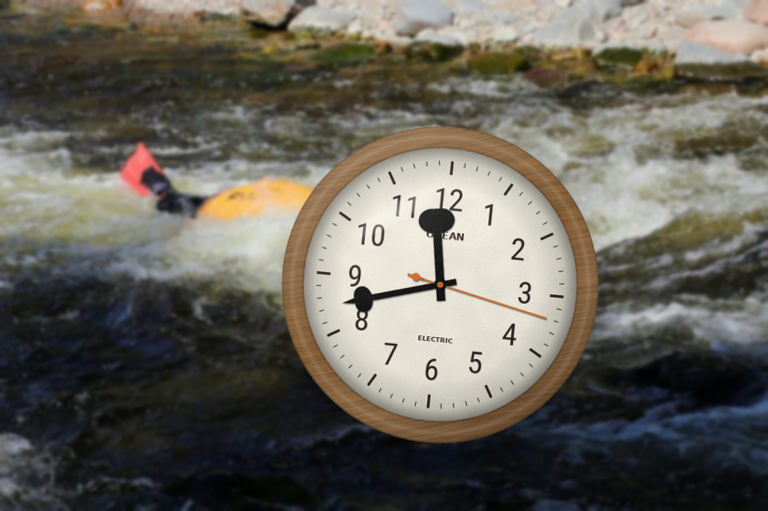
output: 11.42.17
